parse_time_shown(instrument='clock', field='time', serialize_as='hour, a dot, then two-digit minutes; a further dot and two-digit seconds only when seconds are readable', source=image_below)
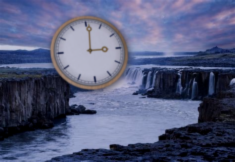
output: 3.01
